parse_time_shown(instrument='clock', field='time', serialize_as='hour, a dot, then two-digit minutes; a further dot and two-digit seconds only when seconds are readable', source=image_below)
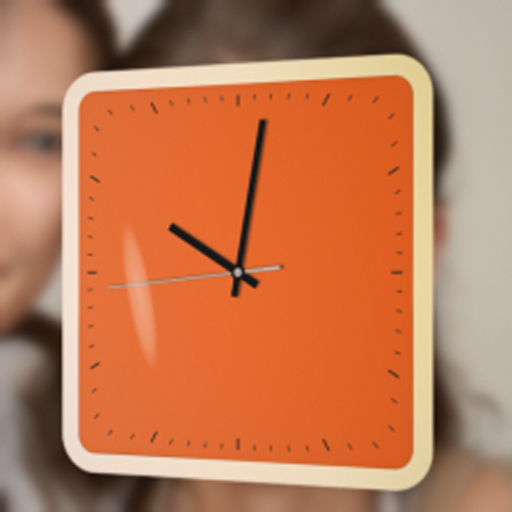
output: 10.01.44
